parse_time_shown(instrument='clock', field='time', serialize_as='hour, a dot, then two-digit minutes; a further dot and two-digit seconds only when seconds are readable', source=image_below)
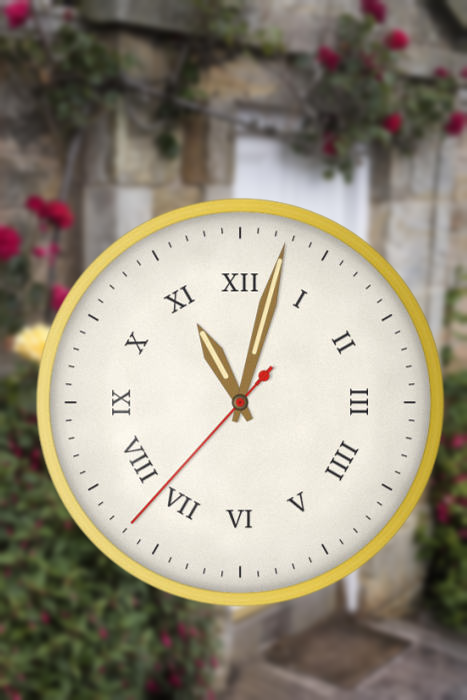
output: 11.02.37
